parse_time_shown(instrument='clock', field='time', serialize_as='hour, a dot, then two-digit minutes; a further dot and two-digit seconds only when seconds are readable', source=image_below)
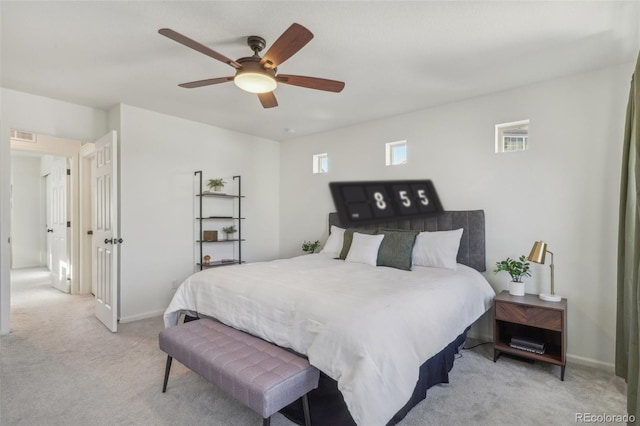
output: 8.55
